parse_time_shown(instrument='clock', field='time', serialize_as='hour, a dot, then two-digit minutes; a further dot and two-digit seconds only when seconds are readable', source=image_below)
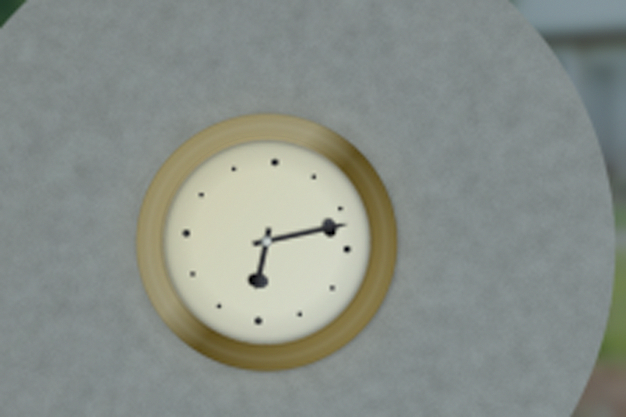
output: 6.12
